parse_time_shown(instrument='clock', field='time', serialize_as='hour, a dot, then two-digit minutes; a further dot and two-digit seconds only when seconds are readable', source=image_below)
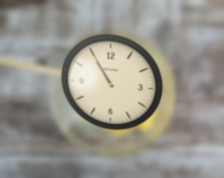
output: 10.55
